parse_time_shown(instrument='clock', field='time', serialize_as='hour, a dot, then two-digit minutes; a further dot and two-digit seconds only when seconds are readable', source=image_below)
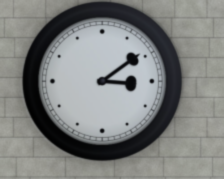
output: 3.09
